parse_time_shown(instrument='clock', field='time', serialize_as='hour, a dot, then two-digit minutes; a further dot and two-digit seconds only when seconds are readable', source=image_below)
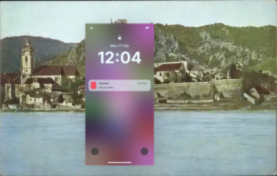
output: 12.04
